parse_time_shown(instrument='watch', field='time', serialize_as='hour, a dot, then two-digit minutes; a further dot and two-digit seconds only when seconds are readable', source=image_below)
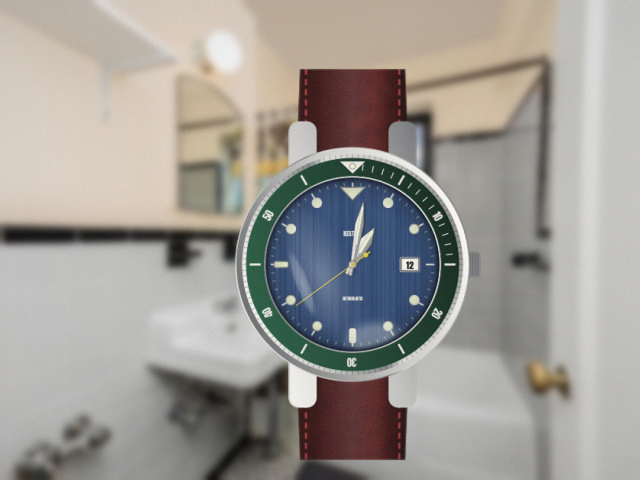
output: 1.01.39
